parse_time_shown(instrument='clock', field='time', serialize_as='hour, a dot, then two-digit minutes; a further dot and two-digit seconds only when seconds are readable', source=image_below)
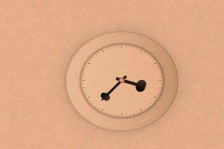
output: 3.37
